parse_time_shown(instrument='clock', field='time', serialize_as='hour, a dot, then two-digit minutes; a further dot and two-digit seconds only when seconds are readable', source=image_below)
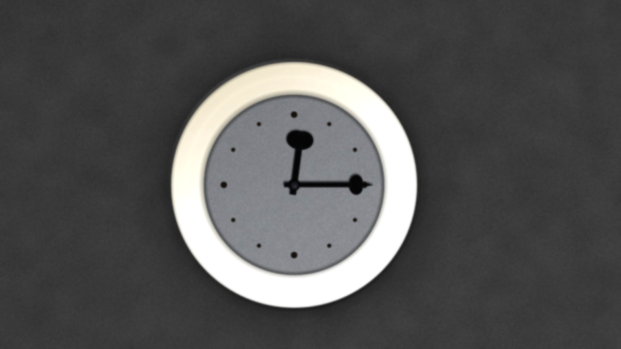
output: 12.15
